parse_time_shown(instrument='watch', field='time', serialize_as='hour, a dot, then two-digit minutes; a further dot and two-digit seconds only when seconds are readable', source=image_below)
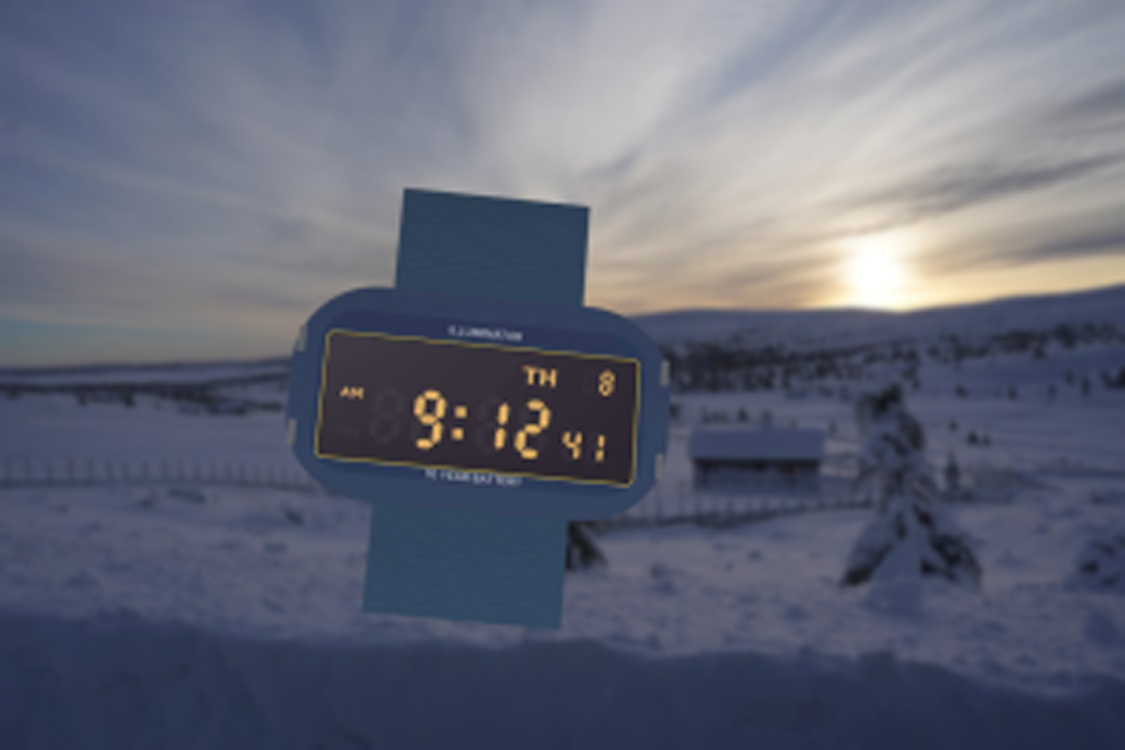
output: 9.12.41
